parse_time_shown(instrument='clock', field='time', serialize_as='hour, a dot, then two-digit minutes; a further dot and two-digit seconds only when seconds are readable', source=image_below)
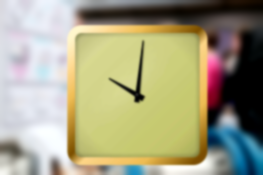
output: 10.01
